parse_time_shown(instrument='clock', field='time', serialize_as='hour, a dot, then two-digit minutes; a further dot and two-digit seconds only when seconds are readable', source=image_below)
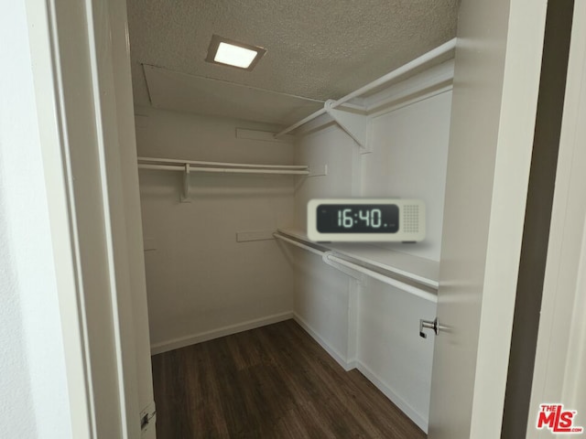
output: 16.40
